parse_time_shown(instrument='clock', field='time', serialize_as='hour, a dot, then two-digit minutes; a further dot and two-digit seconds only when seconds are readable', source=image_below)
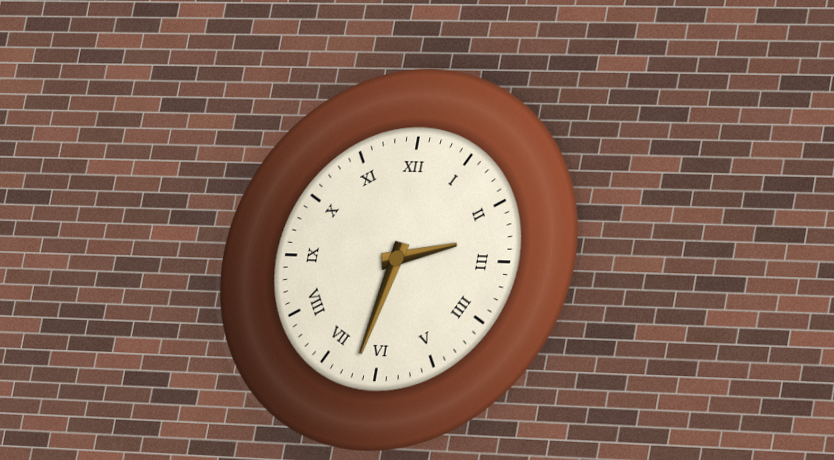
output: 2.32
